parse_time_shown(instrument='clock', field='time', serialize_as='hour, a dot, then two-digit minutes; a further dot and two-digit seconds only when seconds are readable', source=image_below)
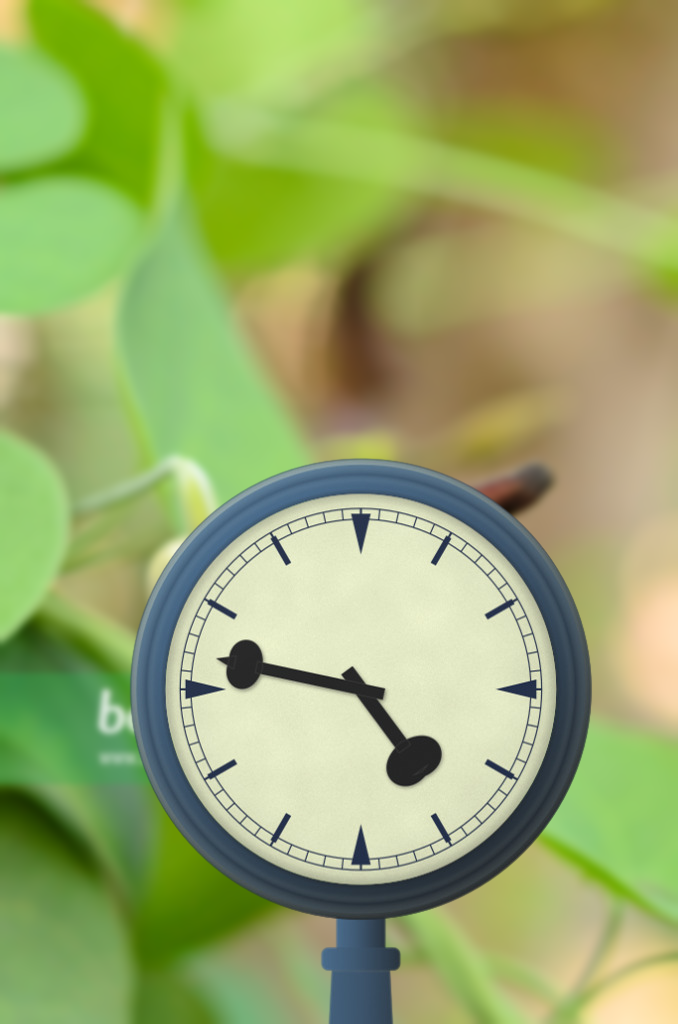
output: 4.47
